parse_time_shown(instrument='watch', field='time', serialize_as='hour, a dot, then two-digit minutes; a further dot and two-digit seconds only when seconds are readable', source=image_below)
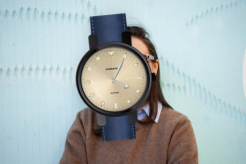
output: 4.05
